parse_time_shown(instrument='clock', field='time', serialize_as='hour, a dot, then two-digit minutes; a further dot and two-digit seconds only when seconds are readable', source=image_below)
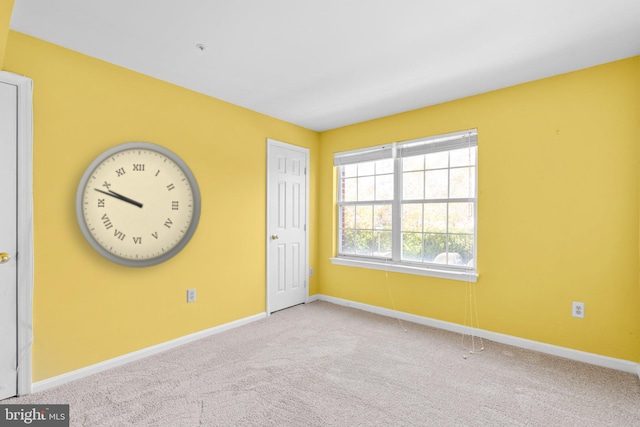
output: 9.48
